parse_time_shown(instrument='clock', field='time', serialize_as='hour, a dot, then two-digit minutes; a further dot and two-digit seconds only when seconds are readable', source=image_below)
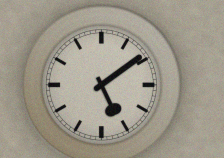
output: 5.09
